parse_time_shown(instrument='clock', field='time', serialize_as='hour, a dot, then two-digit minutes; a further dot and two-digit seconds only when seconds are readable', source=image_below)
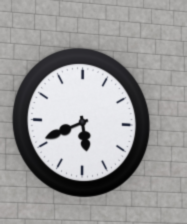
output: 5.41
